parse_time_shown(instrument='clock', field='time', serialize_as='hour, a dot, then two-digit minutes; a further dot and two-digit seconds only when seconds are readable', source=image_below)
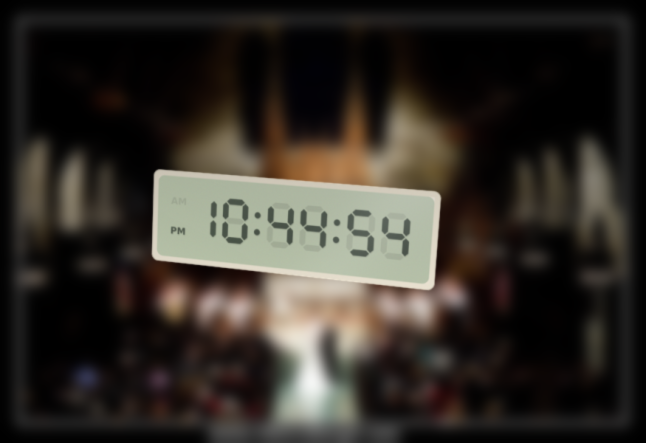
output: 10.44.54
